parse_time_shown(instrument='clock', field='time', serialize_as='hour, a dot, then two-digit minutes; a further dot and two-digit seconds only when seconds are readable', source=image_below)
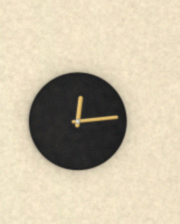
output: 12.14
